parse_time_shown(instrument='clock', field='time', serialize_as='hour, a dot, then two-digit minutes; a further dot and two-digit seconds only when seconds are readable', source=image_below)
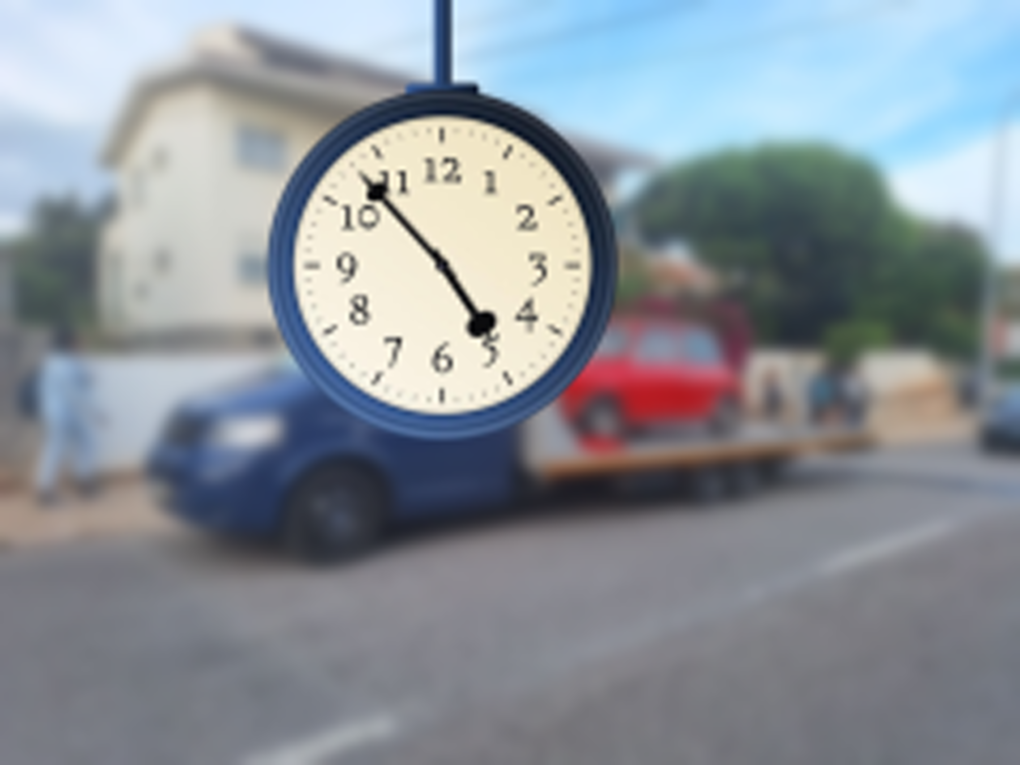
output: 4.53
